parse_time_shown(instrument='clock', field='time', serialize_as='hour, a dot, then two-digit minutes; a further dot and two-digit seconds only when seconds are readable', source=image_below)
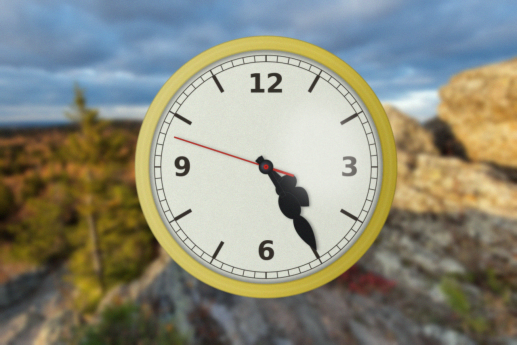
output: 4.24.48
